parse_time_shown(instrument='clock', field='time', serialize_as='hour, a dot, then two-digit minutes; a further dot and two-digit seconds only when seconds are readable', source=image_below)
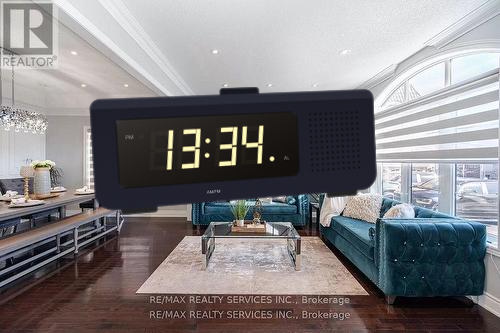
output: 13.34
